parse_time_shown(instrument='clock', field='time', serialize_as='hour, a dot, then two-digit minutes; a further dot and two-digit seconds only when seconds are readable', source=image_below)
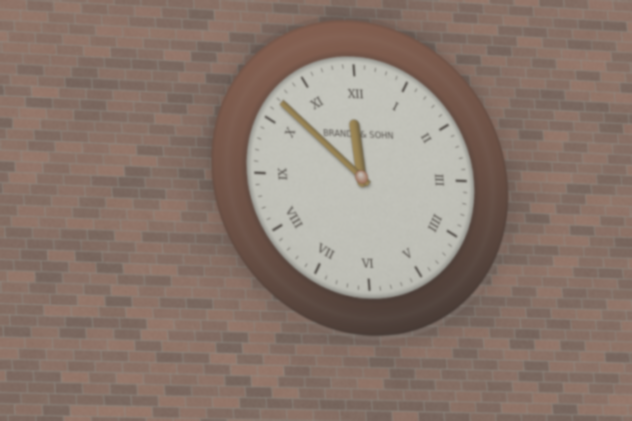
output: 11.52
